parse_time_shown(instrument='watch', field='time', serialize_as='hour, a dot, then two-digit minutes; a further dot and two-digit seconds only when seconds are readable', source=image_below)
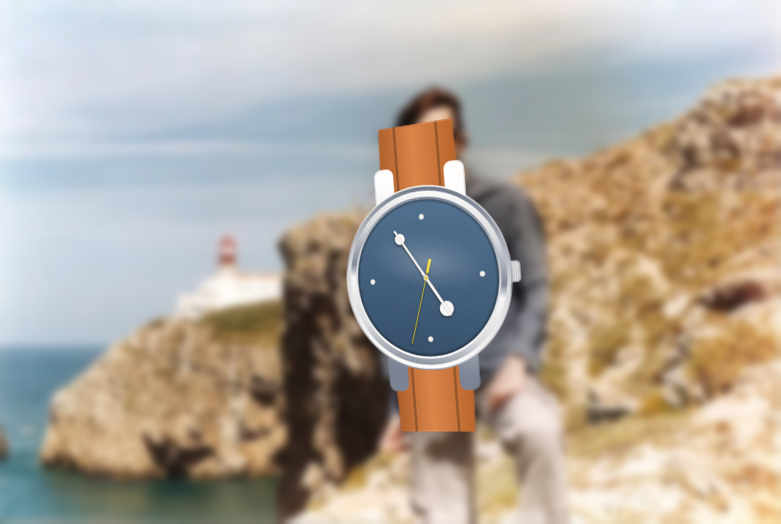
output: 4.54.33
